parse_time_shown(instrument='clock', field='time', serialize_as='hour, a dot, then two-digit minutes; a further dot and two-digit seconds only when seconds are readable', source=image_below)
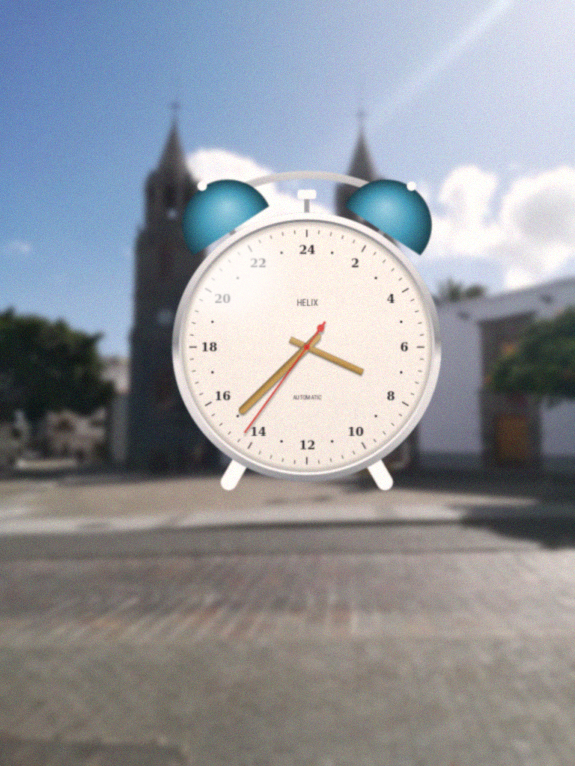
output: 7.37.36
